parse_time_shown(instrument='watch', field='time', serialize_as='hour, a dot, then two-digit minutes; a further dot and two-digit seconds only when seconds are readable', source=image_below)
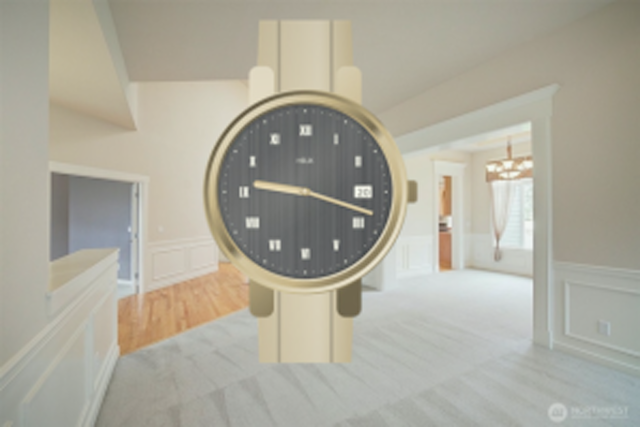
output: 9.18
